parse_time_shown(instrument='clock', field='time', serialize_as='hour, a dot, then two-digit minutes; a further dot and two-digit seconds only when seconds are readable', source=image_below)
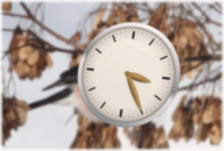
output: 3.25
